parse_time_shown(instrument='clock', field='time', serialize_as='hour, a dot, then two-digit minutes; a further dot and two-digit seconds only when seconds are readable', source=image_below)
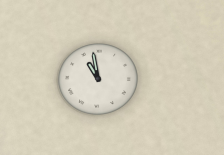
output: 10.58
